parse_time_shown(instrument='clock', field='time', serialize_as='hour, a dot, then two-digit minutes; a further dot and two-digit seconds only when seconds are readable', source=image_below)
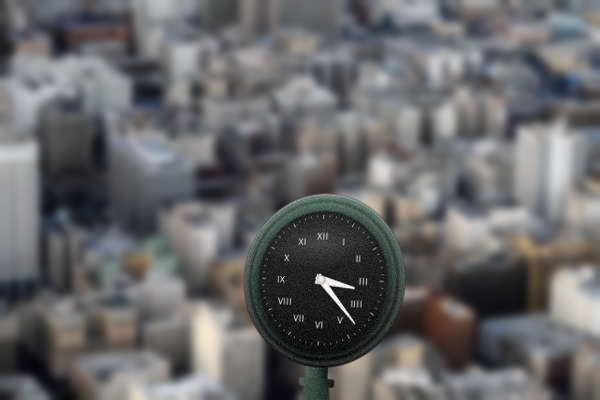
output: 3.23
